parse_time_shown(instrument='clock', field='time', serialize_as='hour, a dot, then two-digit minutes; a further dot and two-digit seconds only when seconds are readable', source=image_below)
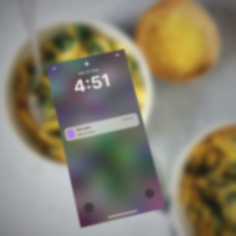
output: 4.51
